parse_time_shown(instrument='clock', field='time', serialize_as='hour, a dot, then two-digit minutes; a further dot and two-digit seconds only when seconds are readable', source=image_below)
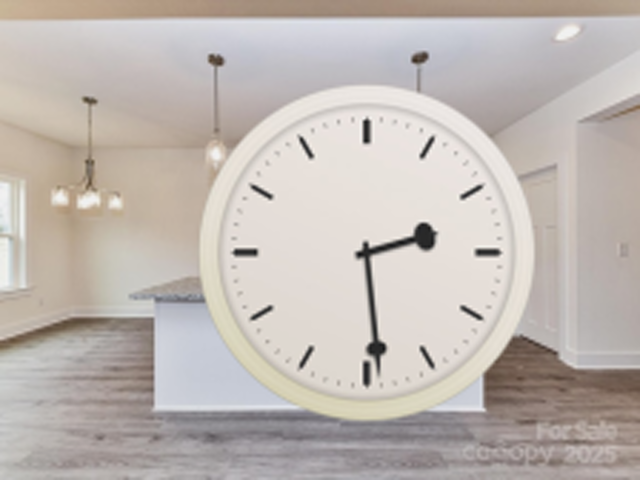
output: 2.29
